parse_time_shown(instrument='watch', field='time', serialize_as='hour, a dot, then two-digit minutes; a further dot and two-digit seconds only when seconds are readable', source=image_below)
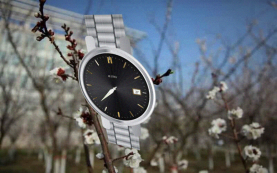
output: 7.38
